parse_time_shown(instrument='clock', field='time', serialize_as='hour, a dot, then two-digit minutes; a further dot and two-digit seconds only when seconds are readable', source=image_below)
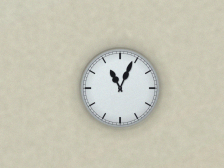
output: 11.04
